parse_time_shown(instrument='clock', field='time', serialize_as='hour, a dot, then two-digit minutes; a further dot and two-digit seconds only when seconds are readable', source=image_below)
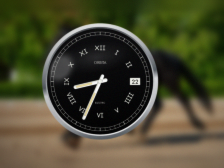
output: 8.34
